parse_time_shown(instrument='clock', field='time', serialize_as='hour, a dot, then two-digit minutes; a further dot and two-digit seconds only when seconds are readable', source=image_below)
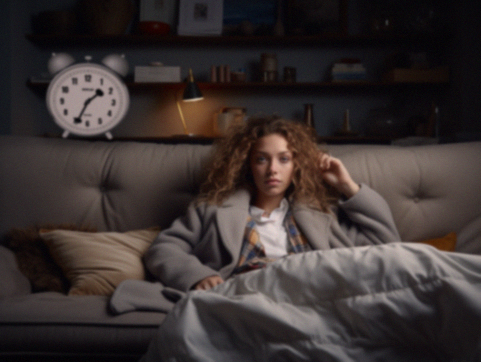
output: 1.34
